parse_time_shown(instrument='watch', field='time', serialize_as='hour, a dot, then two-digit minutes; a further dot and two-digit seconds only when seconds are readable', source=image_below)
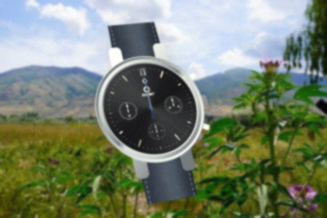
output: 12.00
